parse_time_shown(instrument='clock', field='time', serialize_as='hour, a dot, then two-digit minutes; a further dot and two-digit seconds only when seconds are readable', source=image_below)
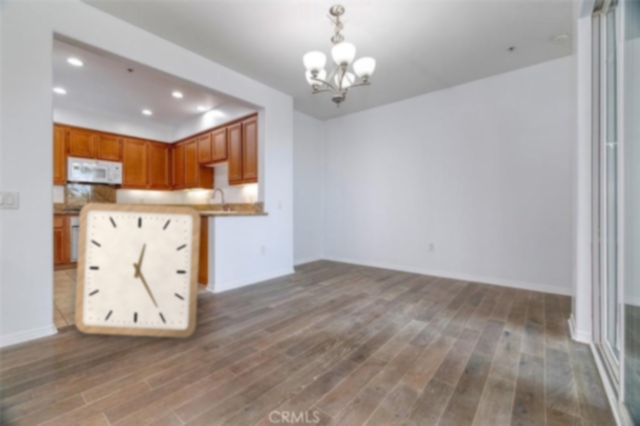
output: 12.25
